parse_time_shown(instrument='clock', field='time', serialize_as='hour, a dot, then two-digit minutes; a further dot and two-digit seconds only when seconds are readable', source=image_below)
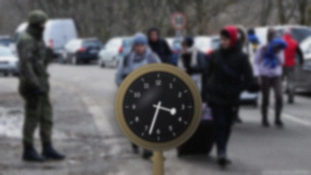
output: 3.33
